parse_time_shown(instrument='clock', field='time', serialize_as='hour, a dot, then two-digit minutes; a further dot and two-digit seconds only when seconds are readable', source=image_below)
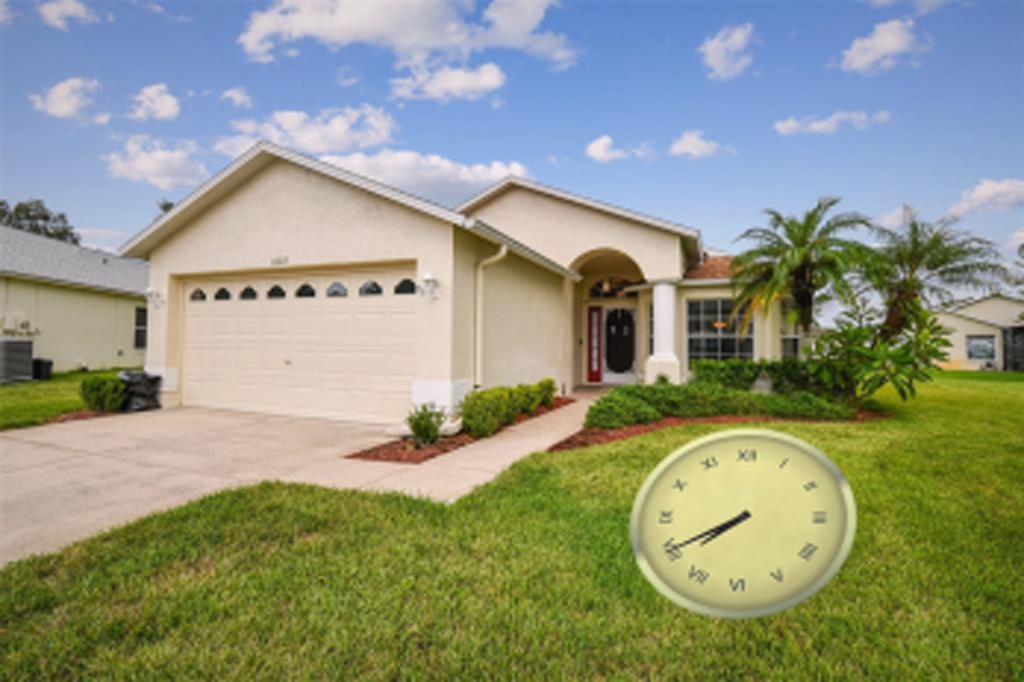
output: 7.40
